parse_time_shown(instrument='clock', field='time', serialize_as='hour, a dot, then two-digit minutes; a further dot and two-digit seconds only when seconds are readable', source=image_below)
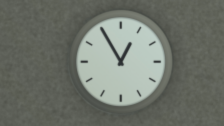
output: 12.55
